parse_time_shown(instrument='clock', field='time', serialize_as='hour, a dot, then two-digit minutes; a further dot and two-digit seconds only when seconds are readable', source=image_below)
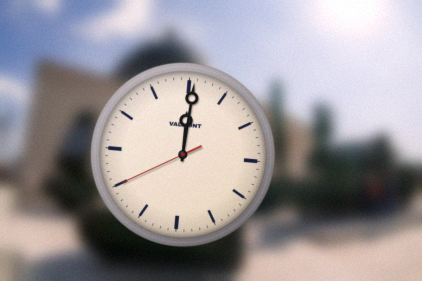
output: 12.00.40
